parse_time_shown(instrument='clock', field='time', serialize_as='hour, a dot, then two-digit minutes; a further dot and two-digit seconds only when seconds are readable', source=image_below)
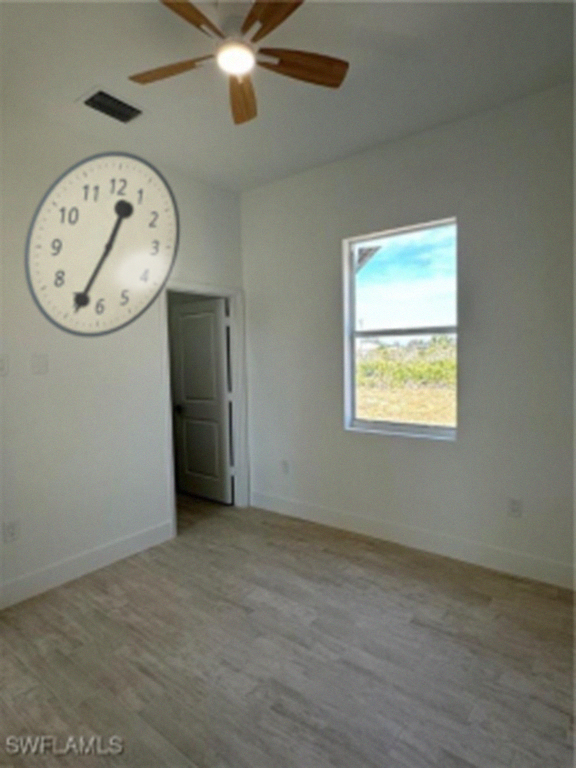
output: 12.34
